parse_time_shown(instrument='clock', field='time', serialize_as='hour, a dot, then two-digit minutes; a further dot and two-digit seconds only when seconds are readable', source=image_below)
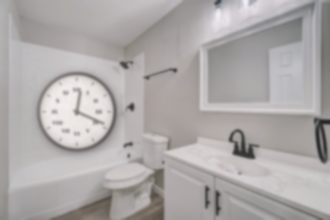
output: 12.19
